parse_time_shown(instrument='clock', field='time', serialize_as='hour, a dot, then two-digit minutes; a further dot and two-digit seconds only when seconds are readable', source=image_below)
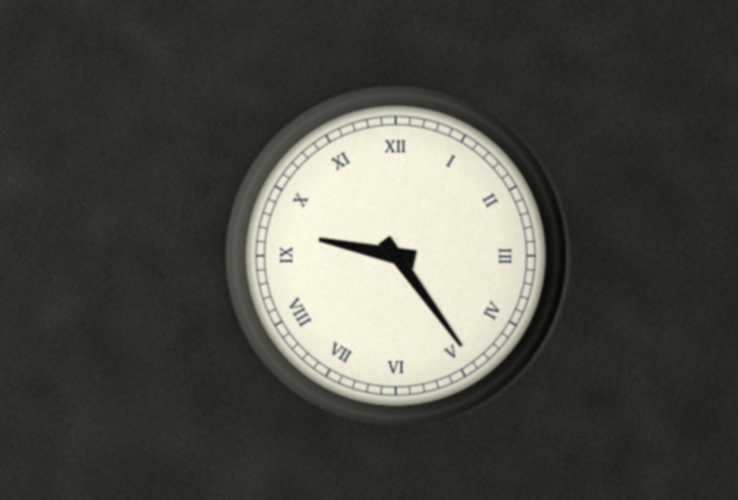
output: 9.24
